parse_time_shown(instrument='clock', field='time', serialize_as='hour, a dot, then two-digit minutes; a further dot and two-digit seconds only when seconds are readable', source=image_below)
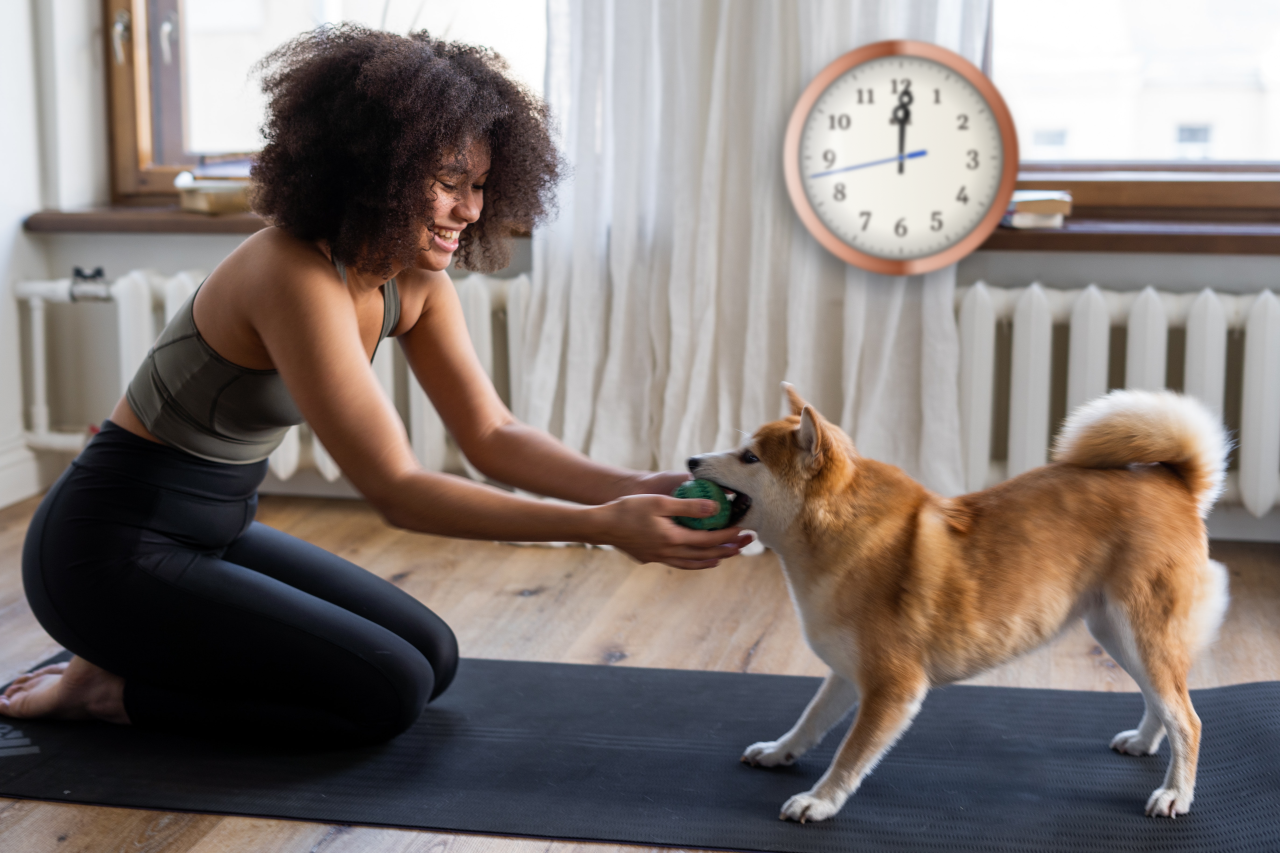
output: 12.00.43
